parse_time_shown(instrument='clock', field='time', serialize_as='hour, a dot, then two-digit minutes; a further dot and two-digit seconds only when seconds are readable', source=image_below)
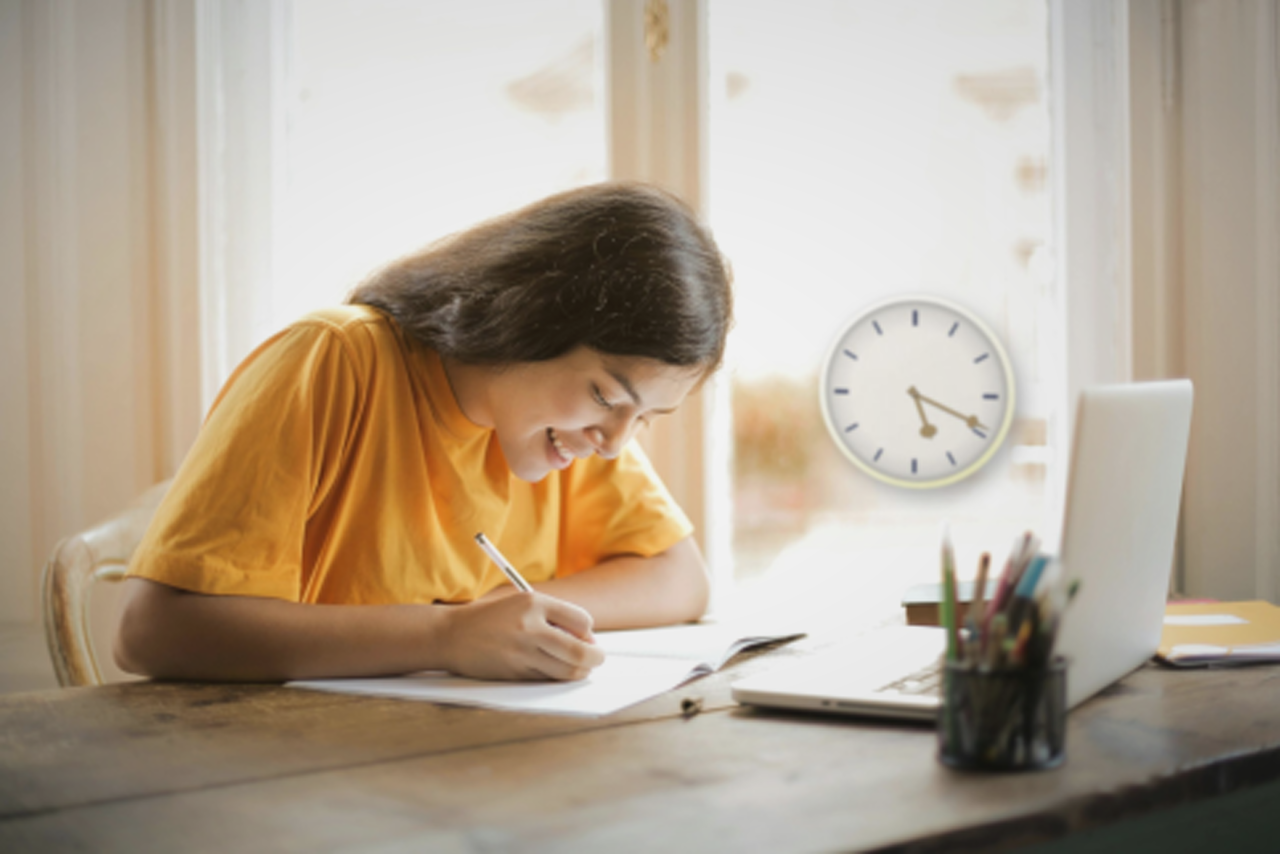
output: 5.19
